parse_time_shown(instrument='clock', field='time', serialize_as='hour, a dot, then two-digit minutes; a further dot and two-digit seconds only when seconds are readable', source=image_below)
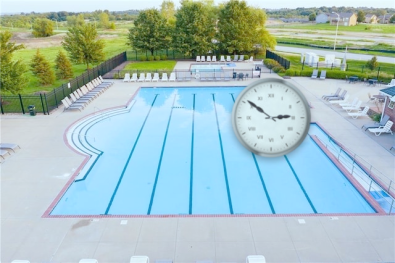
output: 2.51
